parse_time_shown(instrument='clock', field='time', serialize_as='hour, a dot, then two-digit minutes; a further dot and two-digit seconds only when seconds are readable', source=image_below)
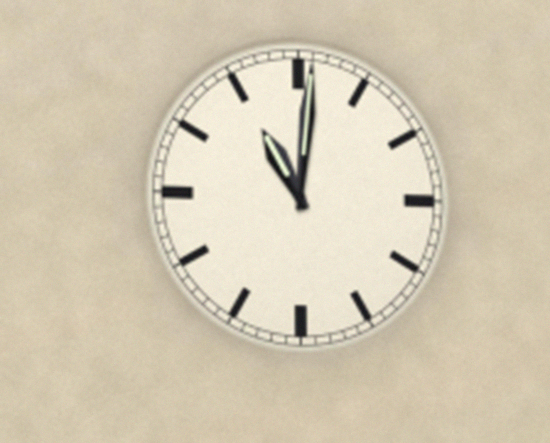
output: 11.01
